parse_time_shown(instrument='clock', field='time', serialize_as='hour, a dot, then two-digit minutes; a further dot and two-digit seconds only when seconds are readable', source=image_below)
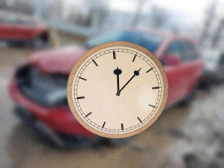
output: 12.08
